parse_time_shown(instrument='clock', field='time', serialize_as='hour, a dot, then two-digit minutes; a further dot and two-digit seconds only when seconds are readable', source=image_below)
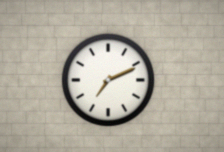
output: 7.11
